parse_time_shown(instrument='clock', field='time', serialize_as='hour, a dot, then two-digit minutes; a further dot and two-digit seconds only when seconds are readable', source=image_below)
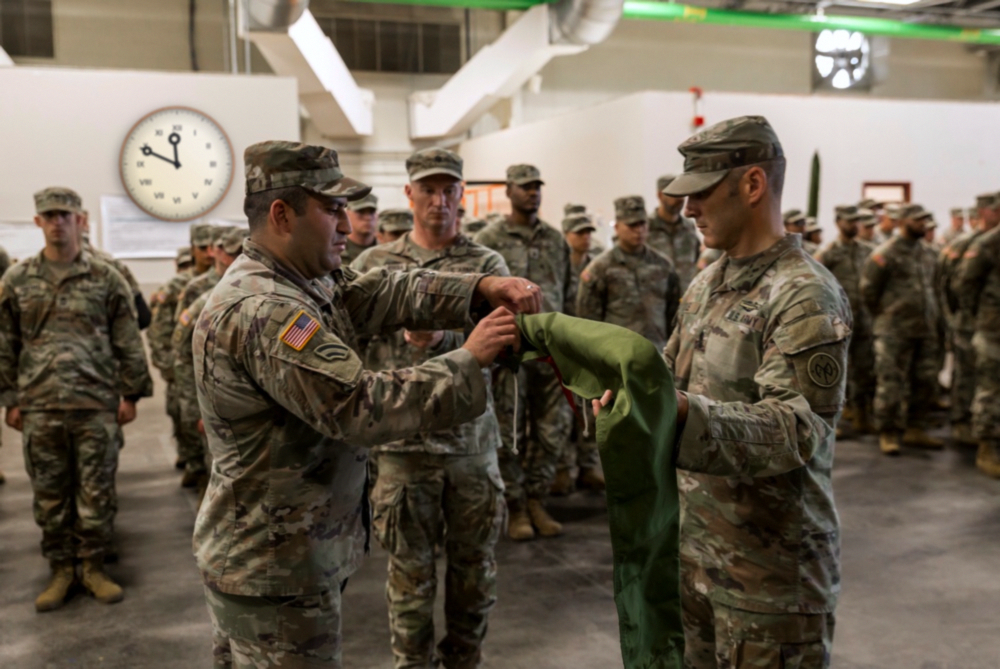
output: 11.49
